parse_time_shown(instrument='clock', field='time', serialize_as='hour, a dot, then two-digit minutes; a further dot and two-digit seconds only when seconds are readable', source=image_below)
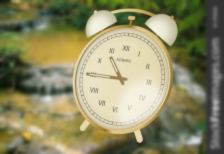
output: 10.45
